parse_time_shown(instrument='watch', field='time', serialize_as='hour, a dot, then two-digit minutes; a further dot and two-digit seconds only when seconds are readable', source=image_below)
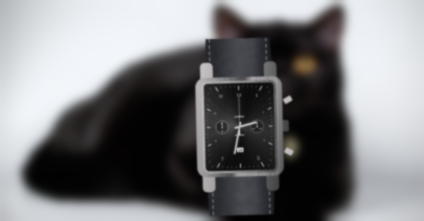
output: 2.32
